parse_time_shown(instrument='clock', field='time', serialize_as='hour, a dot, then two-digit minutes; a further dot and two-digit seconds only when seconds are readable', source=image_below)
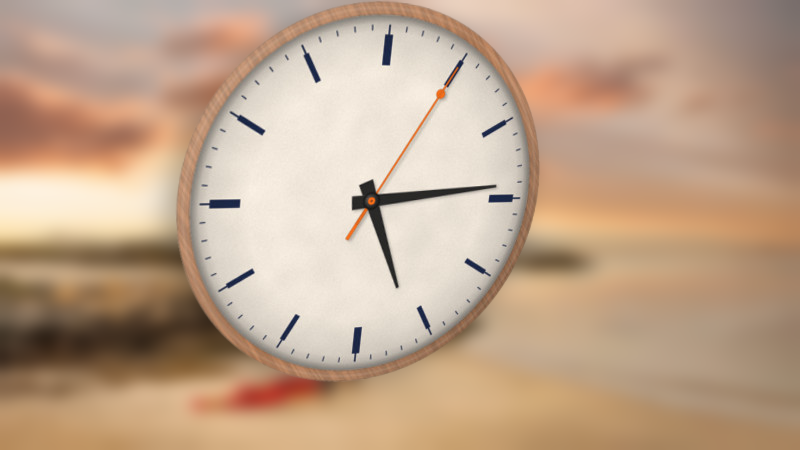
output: 5.14.05
